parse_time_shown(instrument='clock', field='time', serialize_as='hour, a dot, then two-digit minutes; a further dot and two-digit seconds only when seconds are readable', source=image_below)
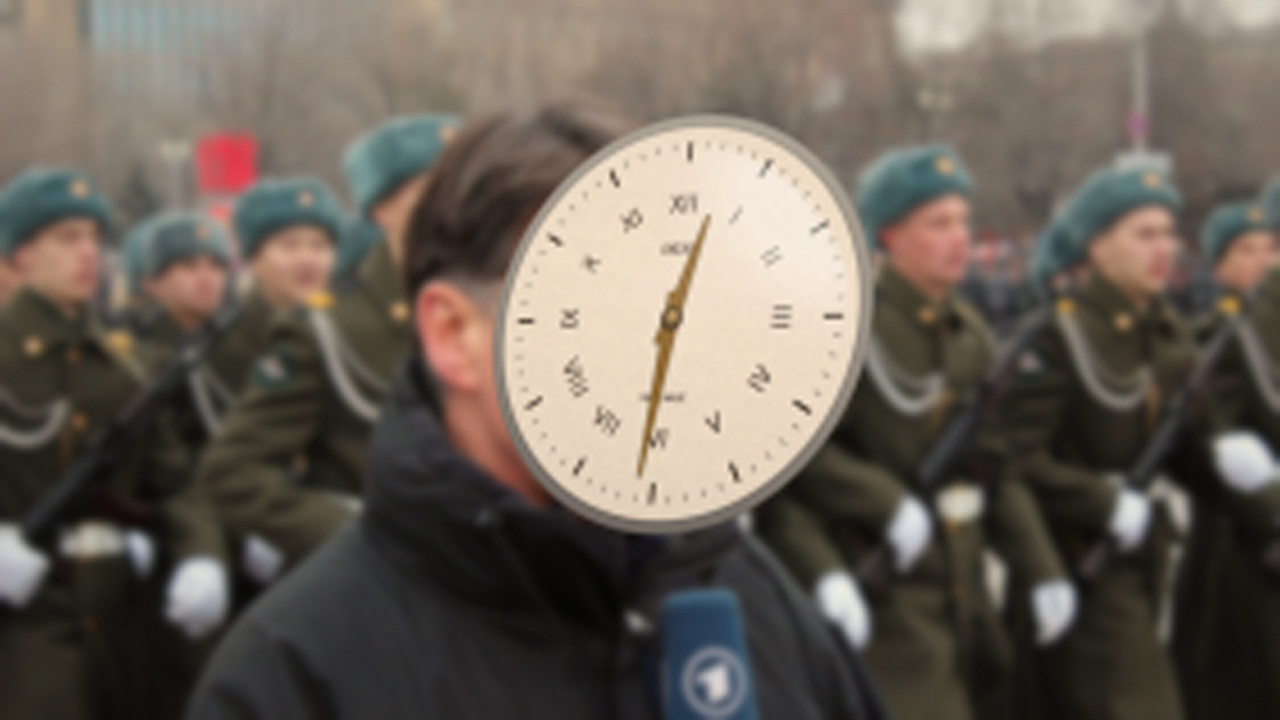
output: 12.31
